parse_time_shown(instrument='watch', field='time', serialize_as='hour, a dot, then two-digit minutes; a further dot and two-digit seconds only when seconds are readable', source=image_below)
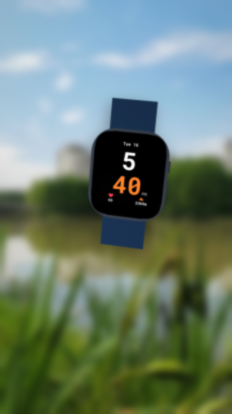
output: 5.40
